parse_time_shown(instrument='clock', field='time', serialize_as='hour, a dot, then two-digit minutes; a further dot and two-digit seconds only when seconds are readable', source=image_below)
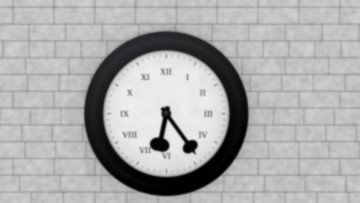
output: 6.24
